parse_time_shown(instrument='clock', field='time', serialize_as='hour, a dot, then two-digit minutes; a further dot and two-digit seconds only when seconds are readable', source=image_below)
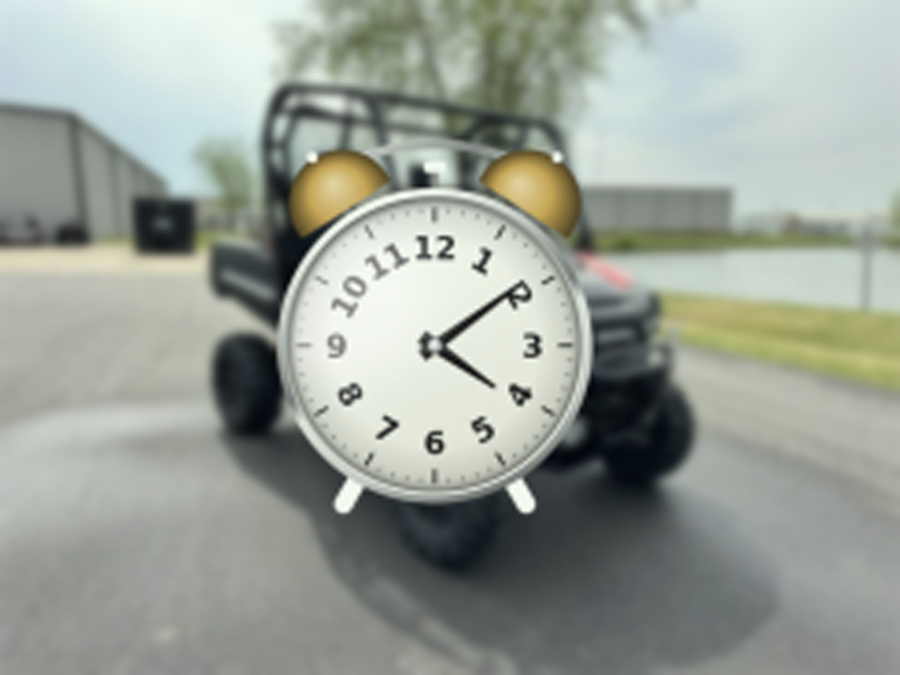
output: 4.09
